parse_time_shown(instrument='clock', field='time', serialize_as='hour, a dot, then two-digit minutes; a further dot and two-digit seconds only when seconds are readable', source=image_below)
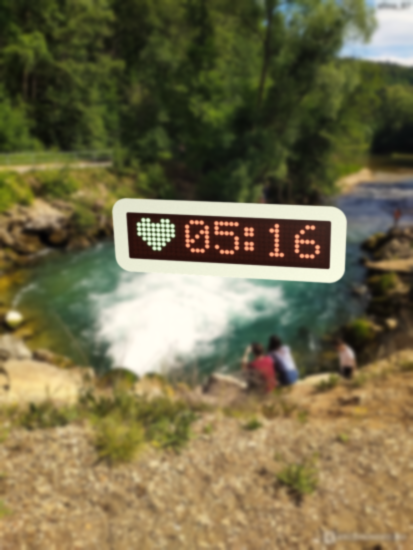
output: 5.16
